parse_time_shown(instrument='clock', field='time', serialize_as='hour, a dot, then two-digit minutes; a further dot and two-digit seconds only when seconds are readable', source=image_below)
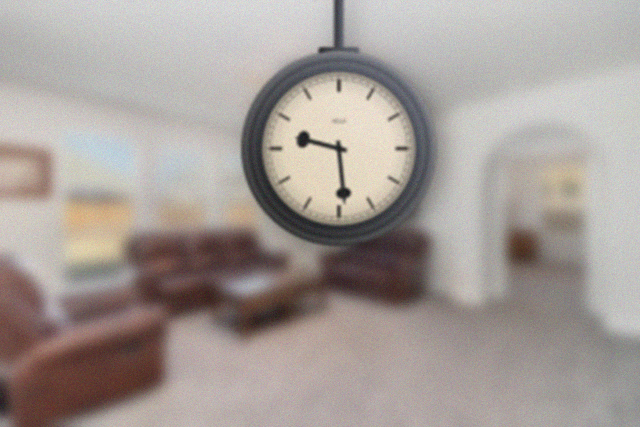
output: 9.29
